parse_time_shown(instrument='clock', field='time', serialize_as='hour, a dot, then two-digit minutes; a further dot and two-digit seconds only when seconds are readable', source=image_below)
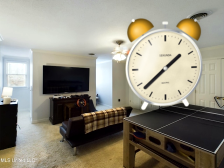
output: 1.38
